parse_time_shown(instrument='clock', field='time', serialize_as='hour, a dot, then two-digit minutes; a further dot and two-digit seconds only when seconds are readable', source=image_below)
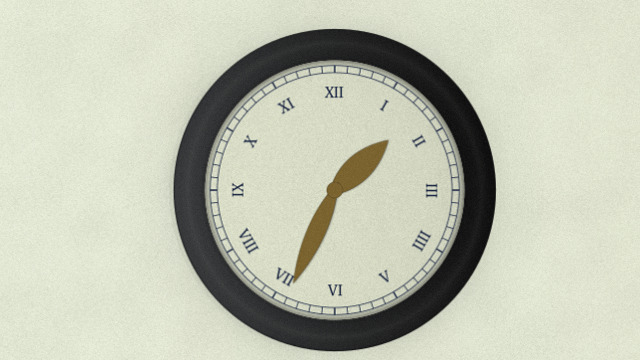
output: 1.34
